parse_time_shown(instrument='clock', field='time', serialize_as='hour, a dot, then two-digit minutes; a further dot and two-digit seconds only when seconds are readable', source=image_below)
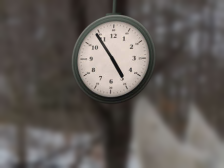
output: 4.54
